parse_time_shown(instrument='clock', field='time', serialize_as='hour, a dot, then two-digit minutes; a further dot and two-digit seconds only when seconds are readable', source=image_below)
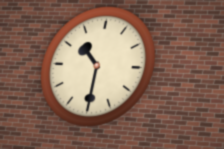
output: 10.30
